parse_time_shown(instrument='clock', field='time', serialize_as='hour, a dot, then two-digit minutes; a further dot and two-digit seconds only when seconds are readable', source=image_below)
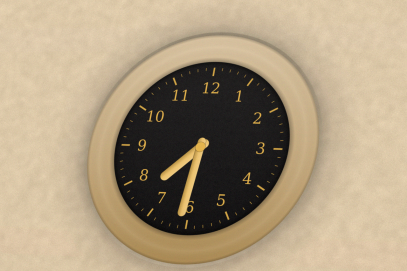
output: 7.31
